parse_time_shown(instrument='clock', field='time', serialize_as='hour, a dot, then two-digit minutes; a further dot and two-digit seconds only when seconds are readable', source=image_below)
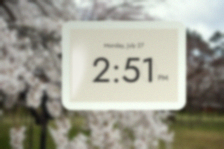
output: 2.51
